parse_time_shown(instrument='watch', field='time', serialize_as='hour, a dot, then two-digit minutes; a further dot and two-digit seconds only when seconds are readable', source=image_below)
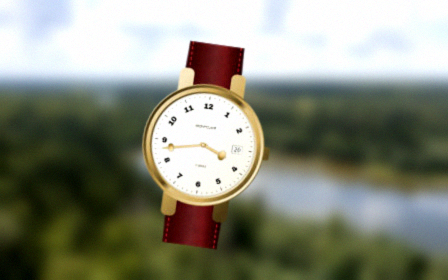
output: 3.43
